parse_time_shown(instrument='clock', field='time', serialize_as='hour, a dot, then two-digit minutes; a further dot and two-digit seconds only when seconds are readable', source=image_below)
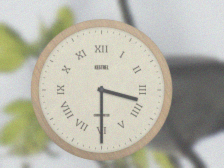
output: 3.30
